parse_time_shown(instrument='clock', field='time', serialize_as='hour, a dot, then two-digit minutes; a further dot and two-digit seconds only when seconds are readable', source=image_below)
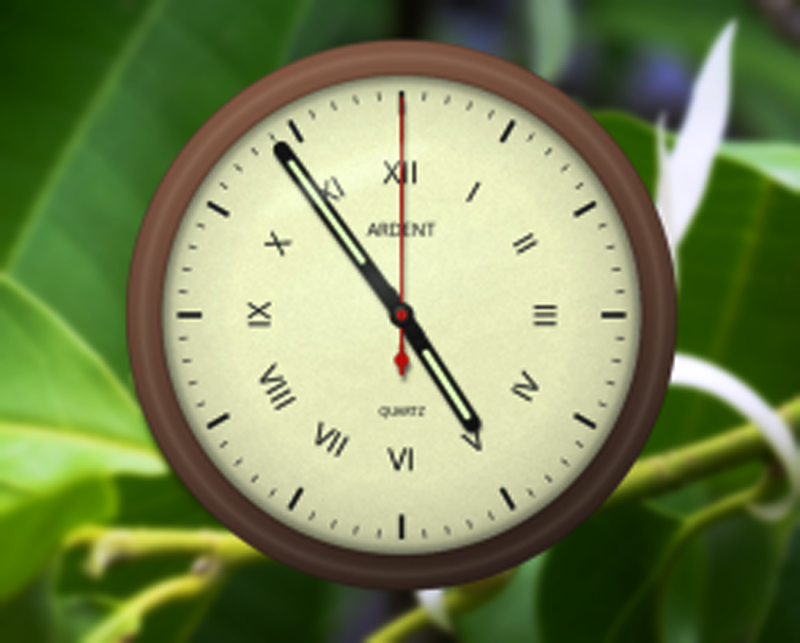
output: 4.54.00
